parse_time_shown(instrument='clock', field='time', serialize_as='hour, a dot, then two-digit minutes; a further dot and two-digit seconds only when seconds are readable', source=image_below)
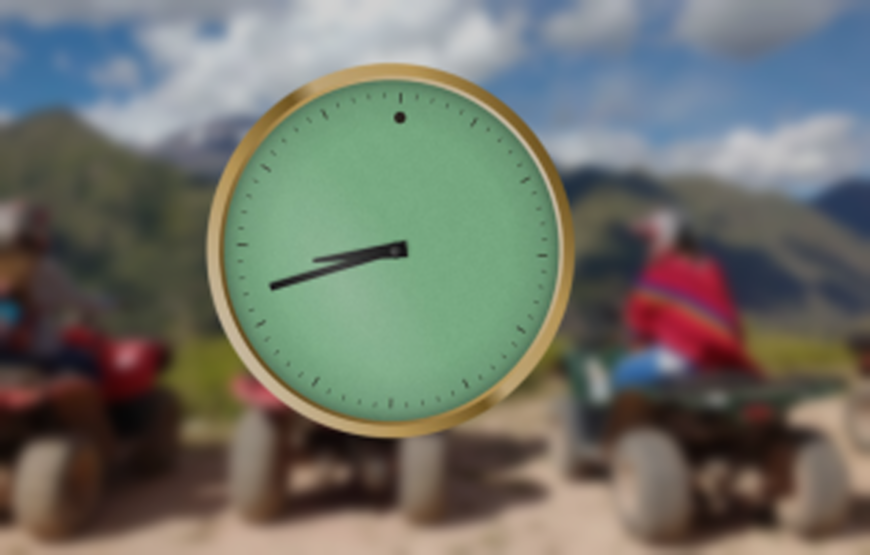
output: 8.42
